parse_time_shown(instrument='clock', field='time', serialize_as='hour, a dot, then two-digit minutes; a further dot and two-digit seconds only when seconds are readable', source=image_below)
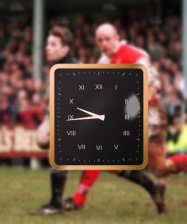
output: 9.44
